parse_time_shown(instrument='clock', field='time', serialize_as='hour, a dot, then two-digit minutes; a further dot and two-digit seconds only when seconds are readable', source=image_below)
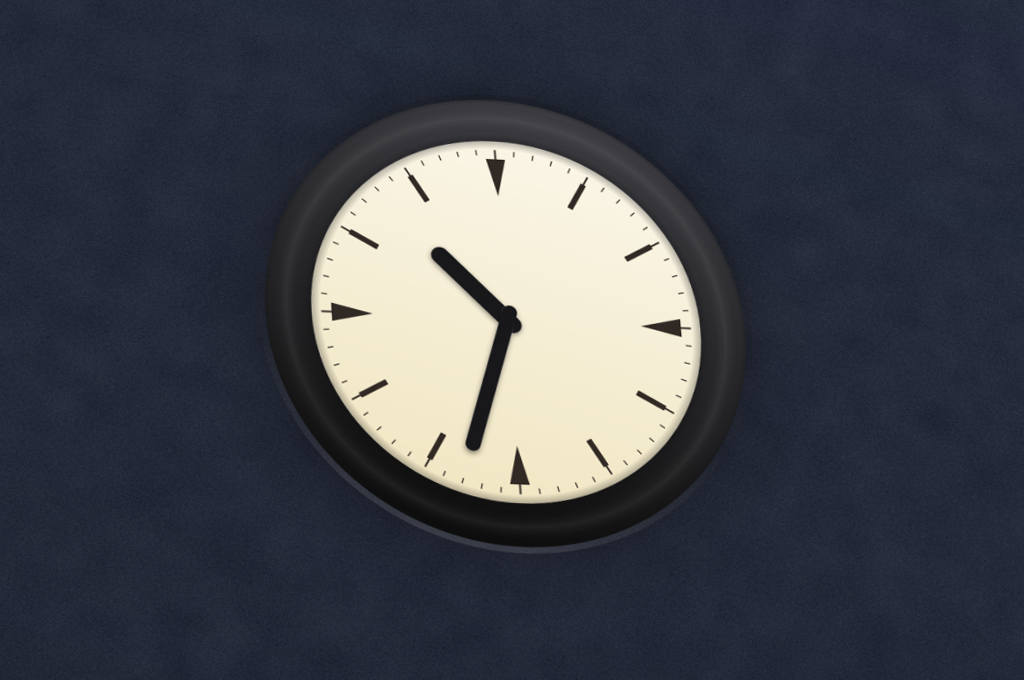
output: 10.33
